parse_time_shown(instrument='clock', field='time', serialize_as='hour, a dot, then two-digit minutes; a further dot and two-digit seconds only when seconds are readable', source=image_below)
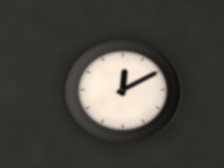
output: 12.10
